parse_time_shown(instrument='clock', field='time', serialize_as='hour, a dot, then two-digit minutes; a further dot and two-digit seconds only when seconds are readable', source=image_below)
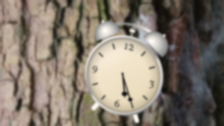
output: 5.25
